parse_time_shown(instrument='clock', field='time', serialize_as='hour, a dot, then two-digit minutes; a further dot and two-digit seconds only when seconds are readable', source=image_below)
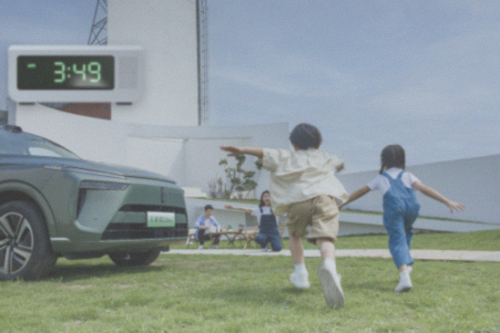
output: 3.49
